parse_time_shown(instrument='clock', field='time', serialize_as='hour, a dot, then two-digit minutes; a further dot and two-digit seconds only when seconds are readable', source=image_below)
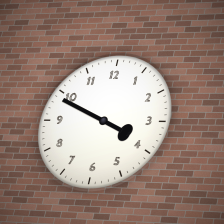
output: 3.49
